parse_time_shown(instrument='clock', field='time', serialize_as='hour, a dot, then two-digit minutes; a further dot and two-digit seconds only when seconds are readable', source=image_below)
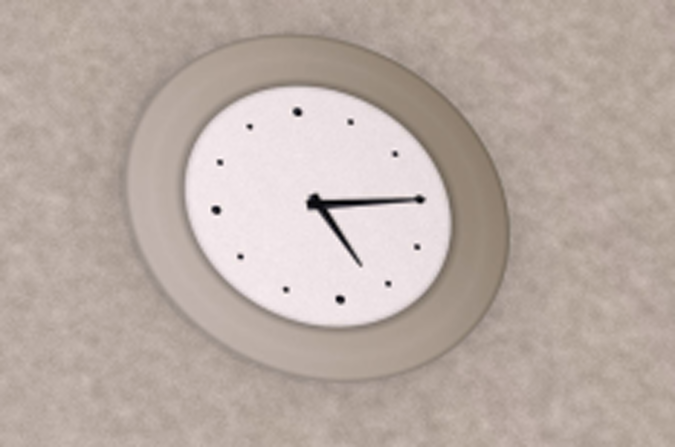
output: 5.15
